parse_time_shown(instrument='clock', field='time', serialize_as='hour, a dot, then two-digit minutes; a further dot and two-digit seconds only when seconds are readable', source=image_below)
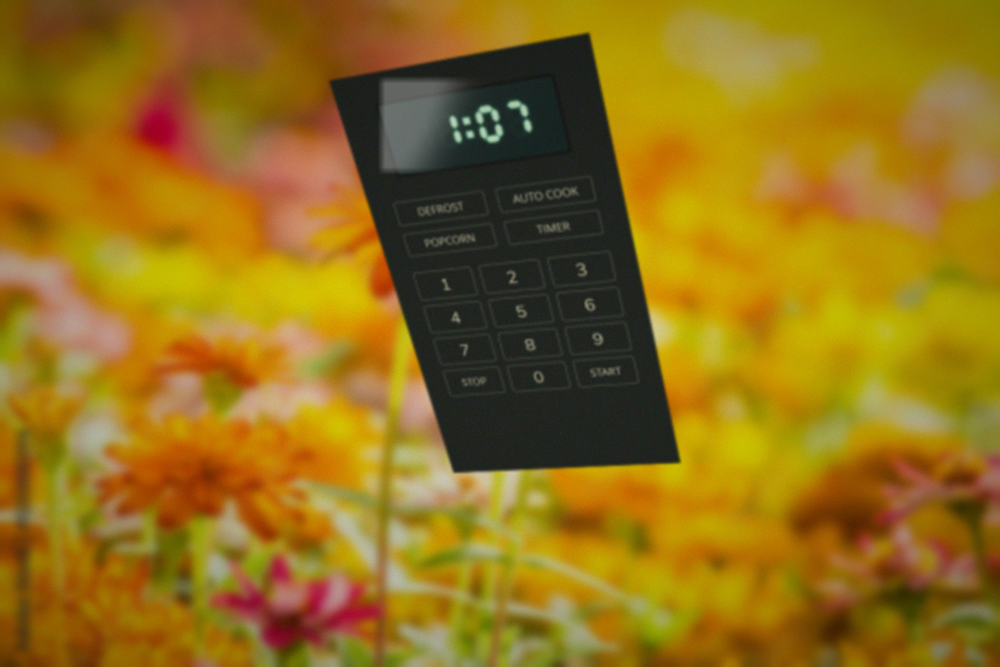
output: 1.07
